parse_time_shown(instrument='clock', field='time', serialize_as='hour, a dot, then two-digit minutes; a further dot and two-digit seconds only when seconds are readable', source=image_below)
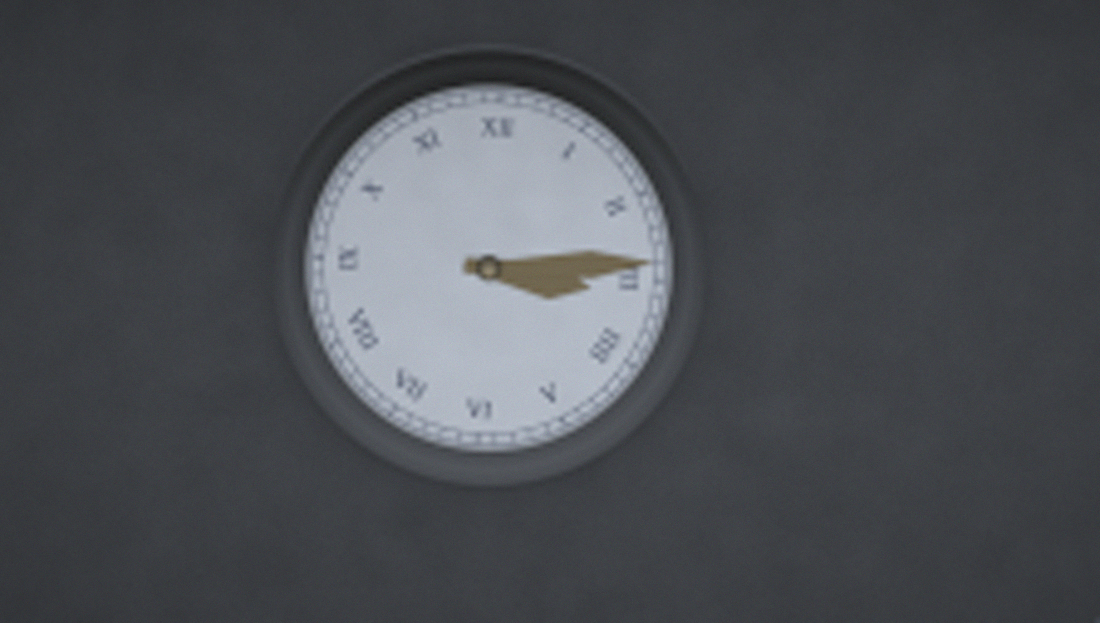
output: 3.14
